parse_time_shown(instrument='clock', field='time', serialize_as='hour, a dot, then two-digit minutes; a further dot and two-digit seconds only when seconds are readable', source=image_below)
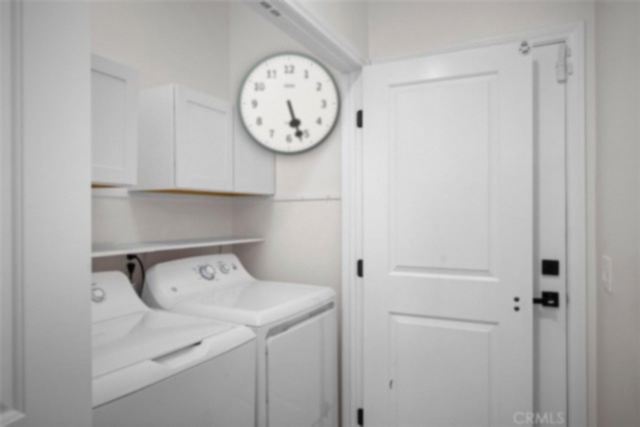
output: 5.27
